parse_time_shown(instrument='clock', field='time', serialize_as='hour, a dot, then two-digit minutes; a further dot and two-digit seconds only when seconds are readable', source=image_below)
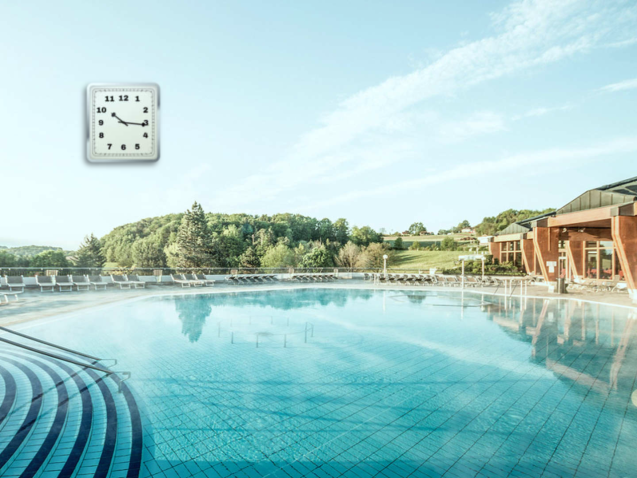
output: 10.16
